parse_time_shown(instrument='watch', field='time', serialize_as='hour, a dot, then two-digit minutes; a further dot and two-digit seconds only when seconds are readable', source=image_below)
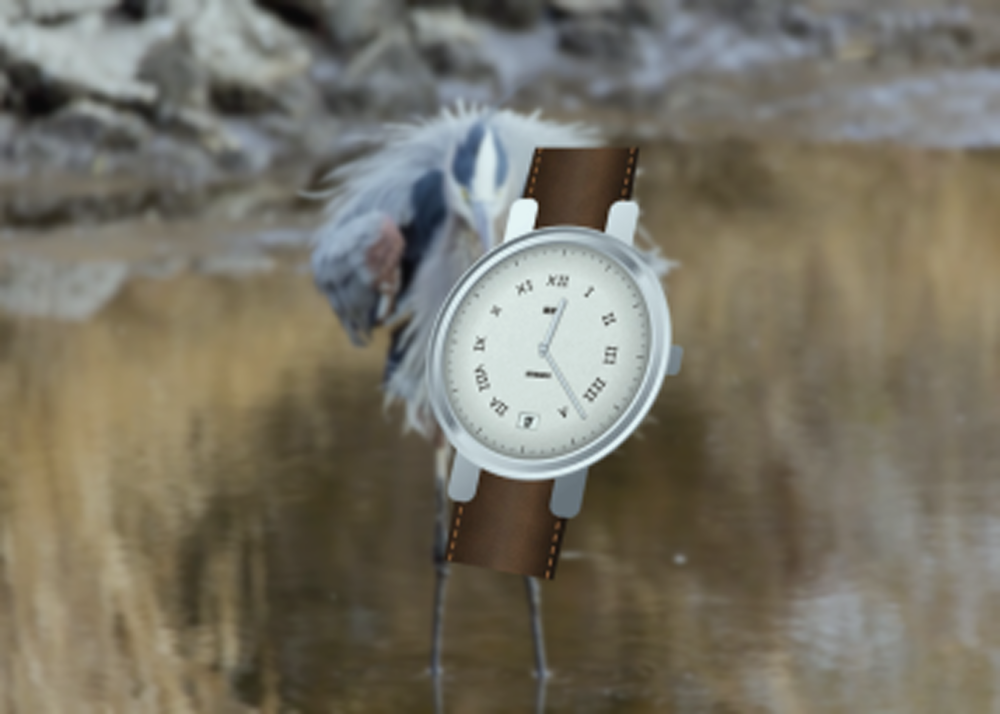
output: 12.23
